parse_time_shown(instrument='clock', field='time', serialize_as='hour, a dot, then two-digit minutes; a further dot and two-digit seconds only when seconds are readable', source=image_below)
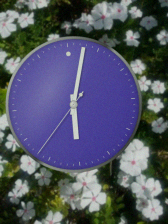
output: 6.02.37
